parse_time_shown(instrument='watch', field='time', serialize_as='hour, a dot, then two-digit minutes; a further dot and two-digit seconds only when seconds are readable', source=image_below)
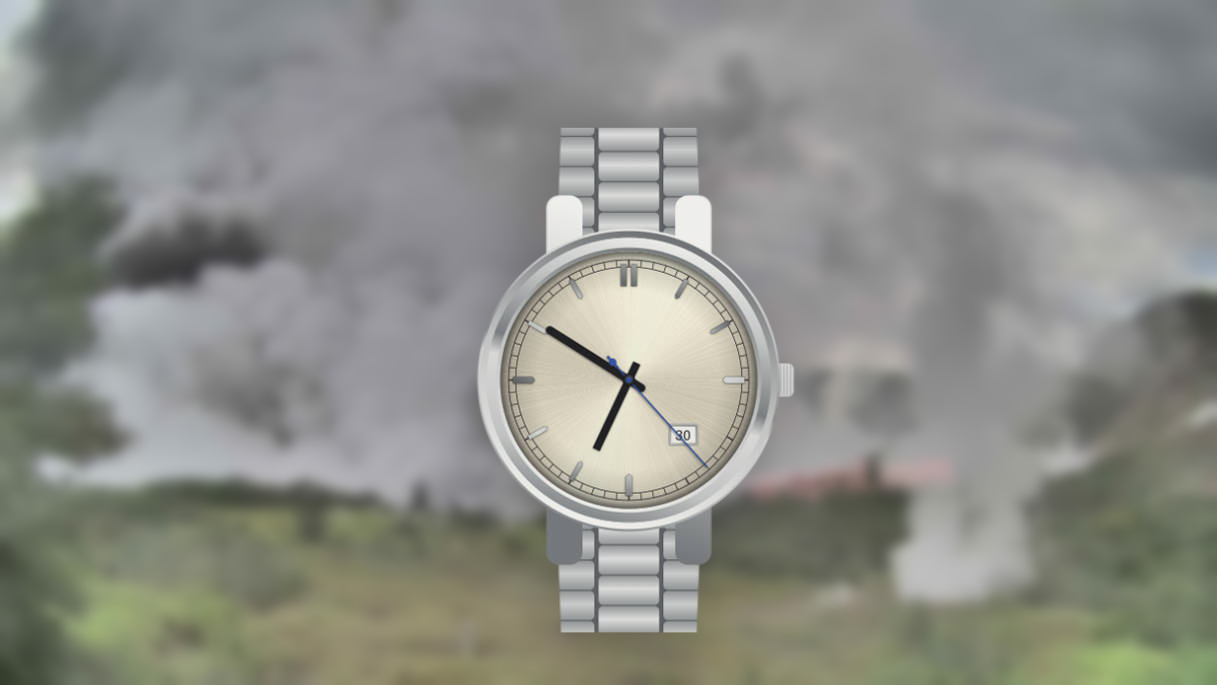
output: 6.50.23
